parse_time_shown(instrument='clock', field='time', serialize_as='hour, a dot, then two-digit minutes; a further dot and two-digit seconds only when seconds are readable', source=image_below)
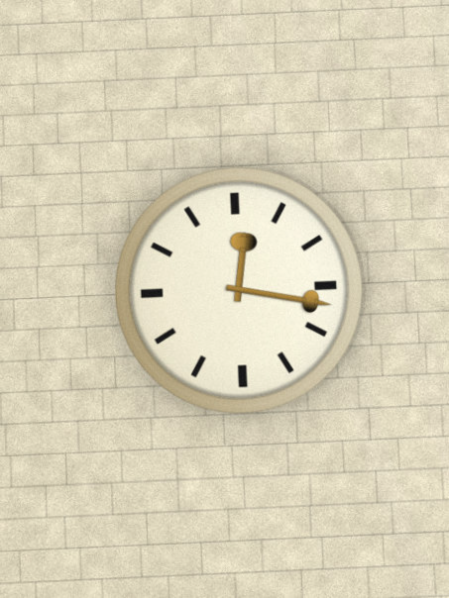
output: 12.17
